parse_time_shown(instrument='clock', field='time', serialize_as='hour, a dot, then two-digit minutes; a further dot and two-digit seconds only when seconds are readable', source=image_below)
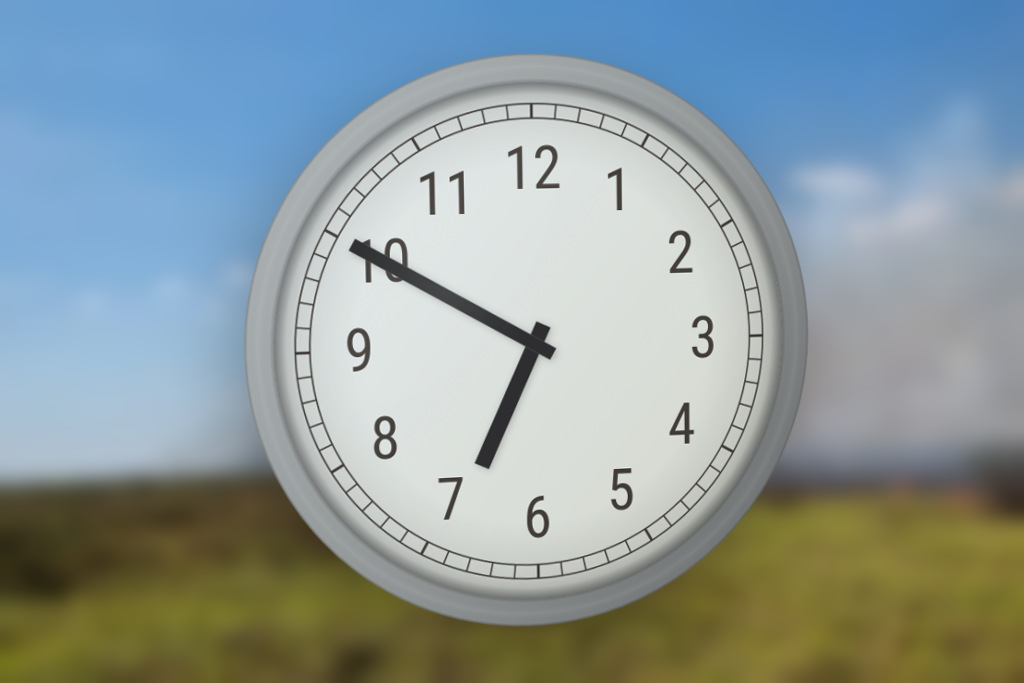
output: 6.50
